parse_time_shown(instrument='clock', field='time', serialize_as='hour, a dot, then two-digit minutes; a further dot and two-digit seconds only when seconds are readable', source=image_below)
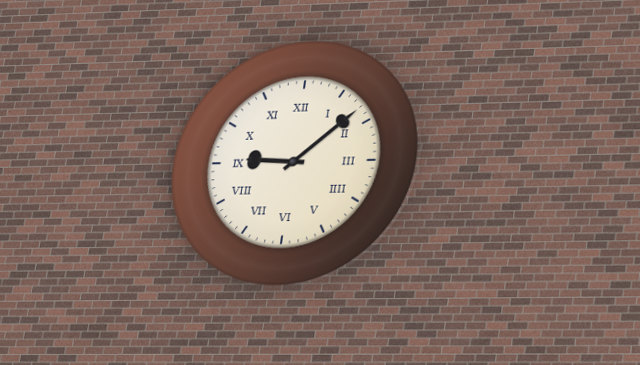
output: 9.08
